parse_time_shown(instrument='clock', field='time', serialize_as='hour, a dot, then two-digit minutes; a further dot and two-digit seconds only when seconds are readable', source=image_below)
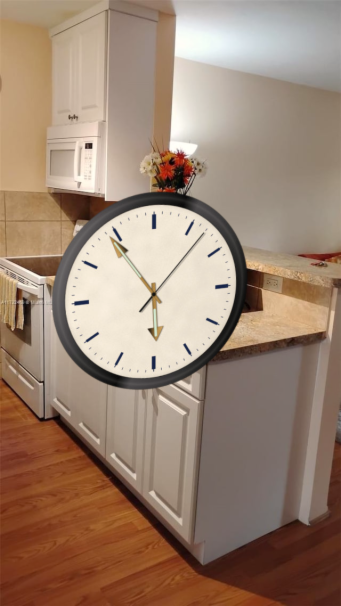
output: 5.54.07
